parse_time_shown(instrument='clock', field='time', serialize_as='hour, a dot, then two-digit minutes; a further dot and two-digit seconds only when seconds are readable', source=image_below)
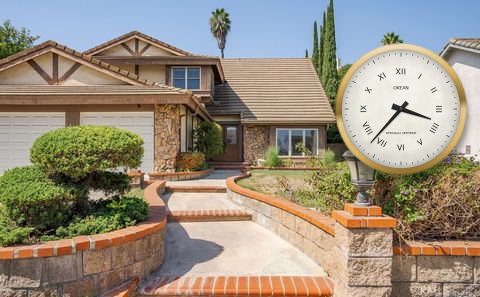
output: 3.37
